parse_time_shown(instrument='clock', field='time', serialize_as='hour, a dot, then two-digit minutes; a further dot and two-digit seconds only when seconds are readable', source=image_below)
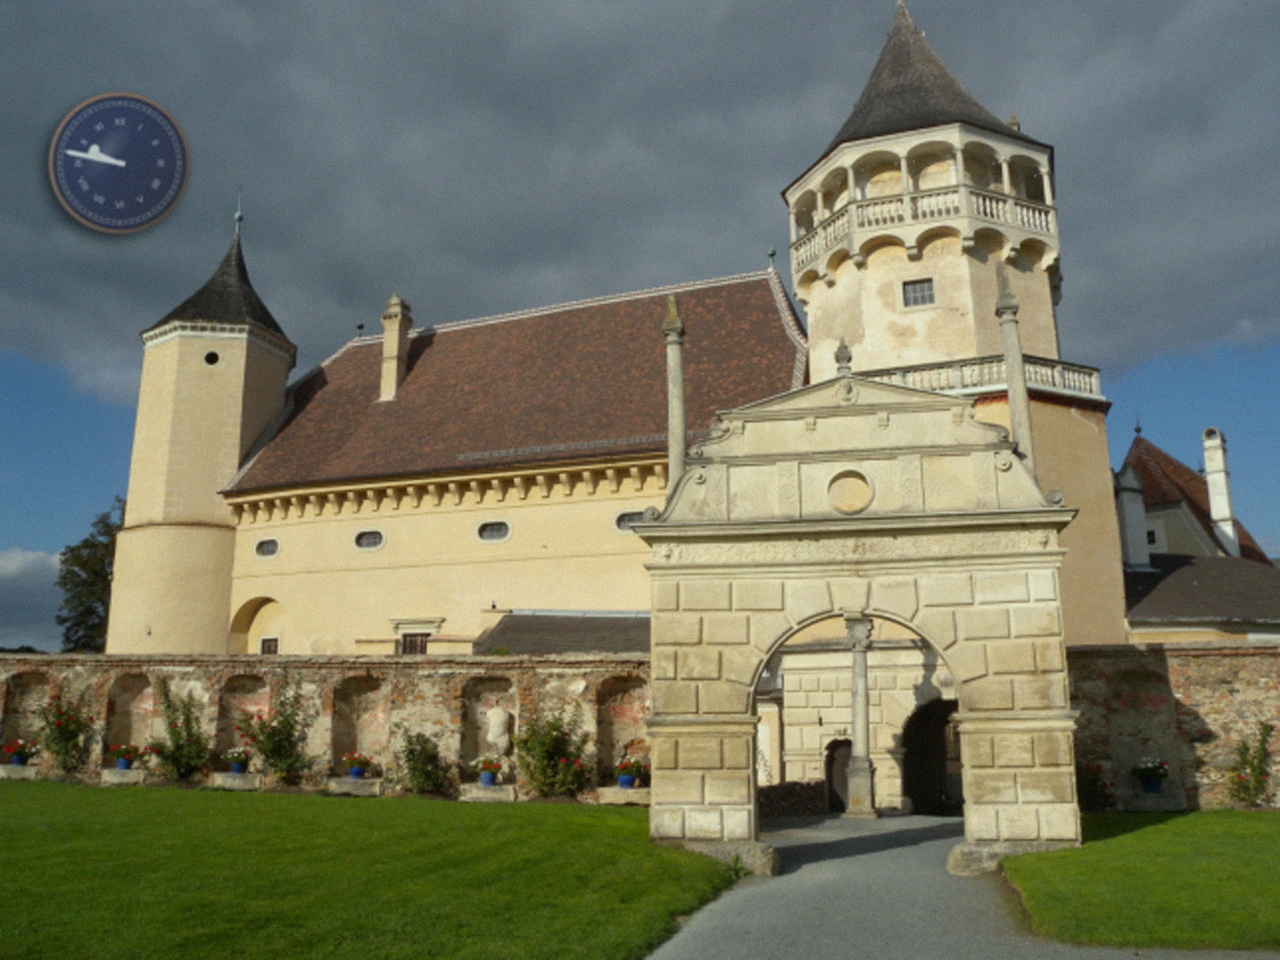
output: 9.47
